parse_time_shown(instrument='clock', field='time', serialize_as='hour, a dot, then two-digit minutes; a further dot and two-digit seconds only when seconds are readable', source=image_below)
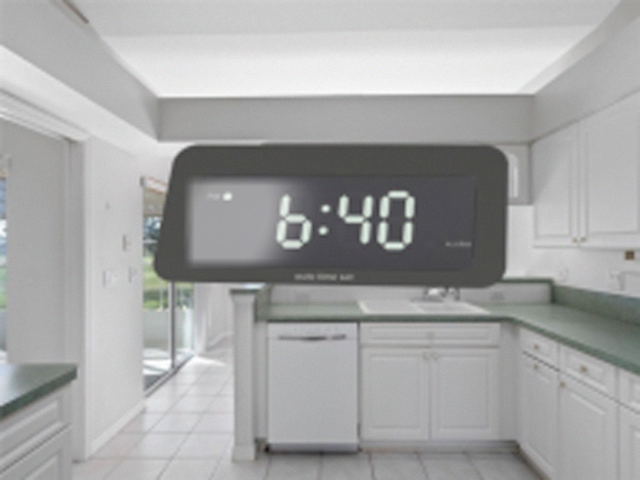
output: 6.40
